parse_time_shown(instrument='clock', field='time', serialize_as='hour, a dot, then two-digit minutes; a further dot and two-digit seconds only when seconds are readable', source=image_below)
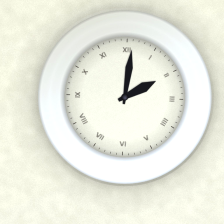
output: 2.01
